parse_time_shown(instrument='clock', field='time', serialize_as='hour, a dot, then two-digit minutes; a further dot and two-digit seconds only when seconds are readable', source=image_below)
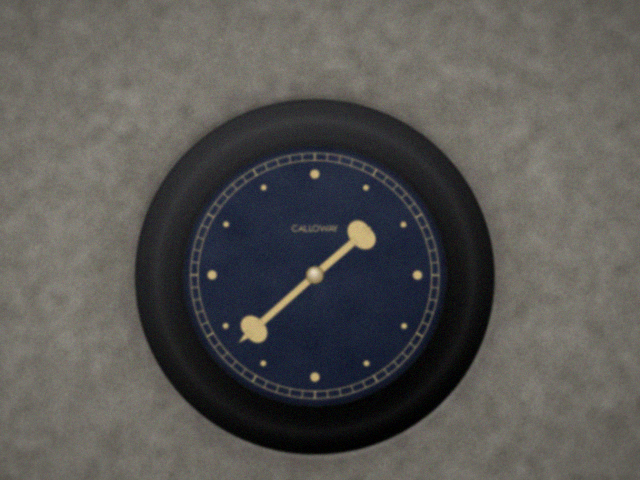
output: 1.38
